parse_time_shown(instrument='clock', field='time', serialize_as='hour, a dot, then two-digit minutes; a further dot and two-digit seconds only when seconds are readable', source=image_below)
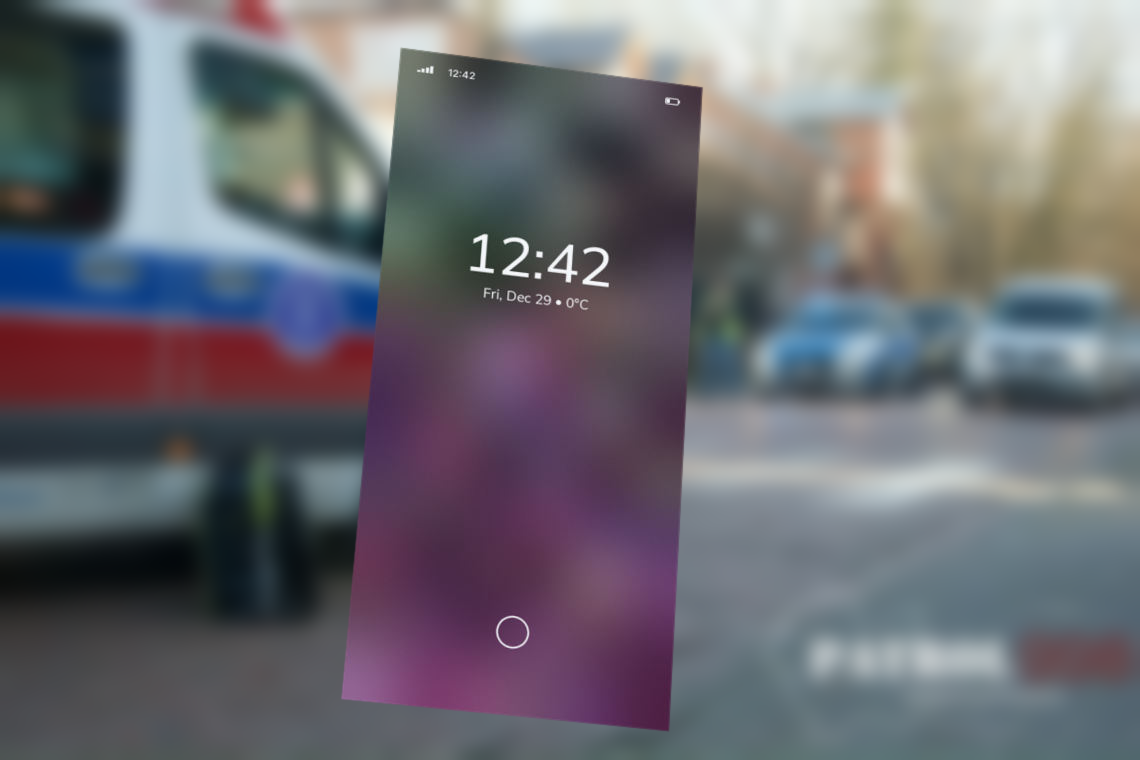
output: 12.42
